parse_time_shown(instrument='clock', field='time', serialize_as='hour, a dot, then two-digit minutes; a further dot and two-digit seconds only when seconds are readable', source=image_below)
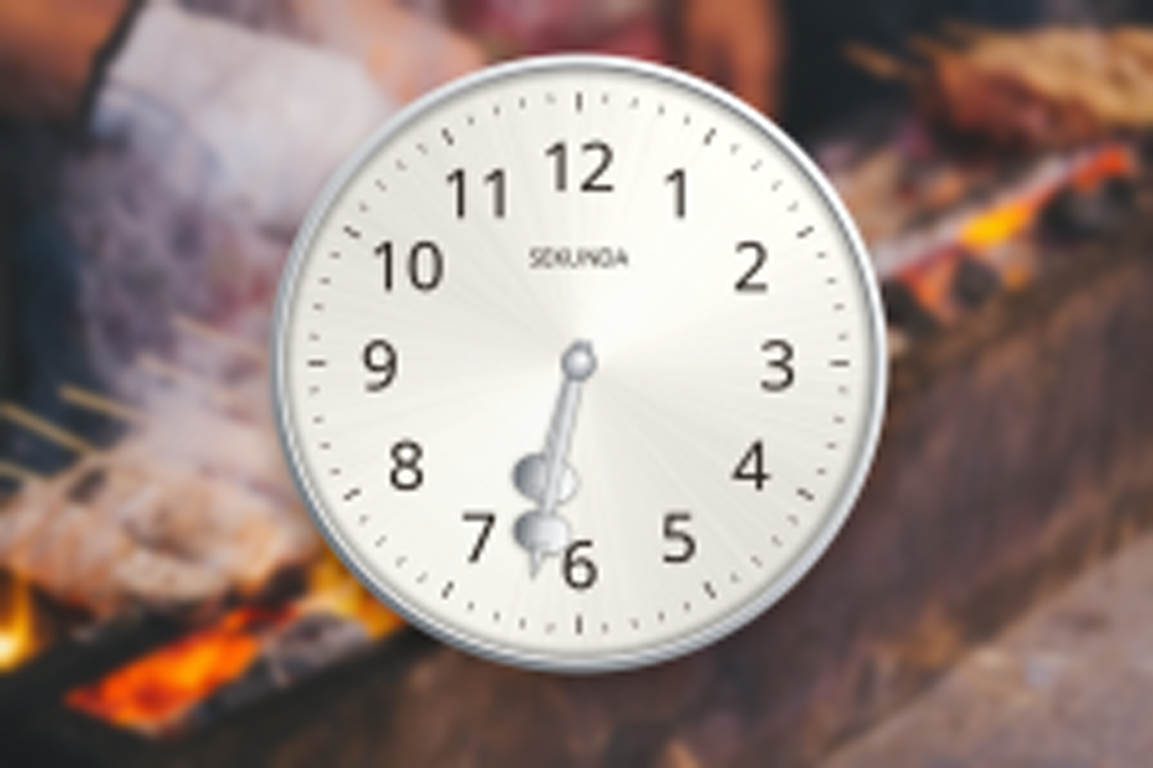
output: 6.32
